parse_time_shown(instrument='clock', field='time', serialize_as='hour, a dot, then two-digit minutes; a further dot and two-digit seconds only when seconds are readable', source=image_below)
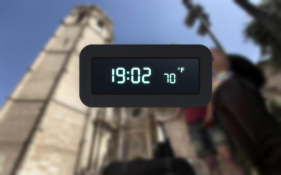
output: 19.02
